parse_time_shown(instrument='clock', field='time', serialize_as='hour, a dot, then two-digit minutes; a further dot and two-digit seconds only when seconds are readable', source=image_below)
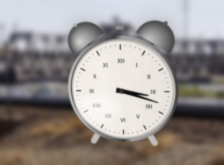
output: 3.18
